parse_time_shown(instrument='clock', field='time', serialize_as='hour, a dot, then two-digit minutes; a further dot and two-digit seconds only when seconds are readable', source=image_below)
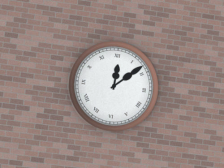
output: 12.08
